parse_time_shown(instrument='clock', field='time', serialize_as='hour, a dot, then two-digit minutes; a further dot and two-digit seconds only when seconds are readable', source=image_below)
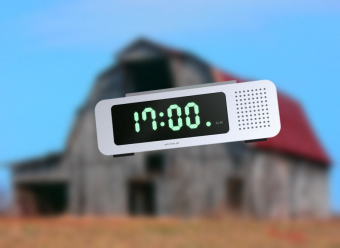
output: 17.00
